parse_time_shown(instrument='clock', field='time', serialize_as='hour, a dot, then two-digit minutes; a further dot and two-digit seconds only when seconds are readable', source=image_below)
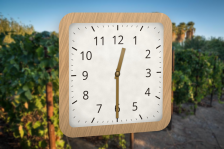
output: 12.30
